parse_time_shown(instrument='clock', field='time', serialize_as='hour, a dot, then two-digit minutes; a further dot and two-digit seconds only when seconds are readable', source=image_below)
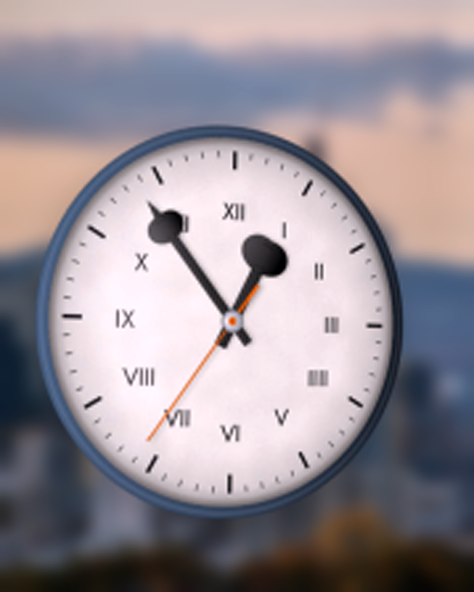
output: 12.53.36
